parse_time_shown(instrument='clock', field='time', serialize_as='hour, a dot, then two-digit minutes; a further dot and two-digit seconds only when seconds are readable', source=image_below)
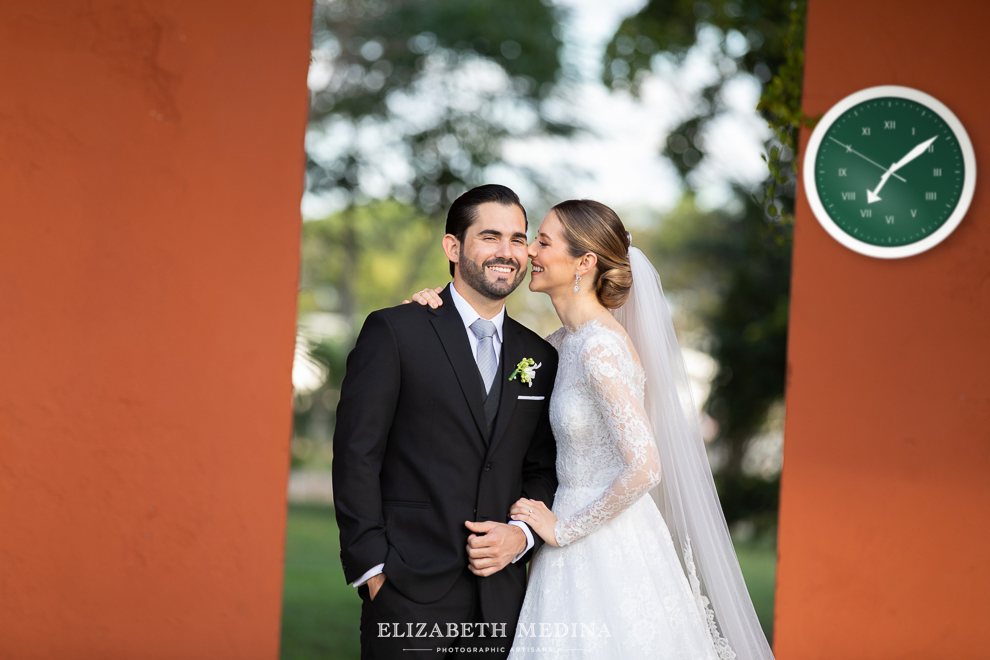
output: 7.08.50
